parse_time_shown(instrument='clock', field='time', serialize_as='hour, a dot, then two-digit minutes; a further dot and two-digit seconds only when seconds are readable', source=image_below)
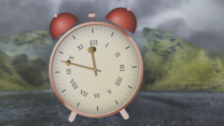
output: 11.48
